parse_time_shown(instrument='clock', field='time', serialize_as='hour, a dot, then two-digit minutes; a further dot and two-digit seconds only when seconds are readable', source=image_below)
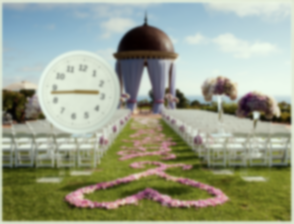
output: 2.43
